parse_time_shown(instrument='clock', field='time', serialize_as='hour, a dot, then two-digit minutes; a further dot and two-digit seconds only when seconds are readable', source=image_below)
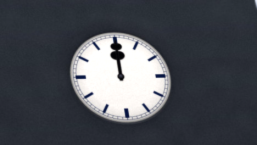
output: 12.00
